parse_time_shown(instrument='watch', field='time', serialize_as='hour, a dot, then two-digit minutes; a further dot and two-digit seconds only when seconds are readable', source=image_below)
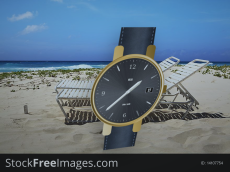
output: 1.38
